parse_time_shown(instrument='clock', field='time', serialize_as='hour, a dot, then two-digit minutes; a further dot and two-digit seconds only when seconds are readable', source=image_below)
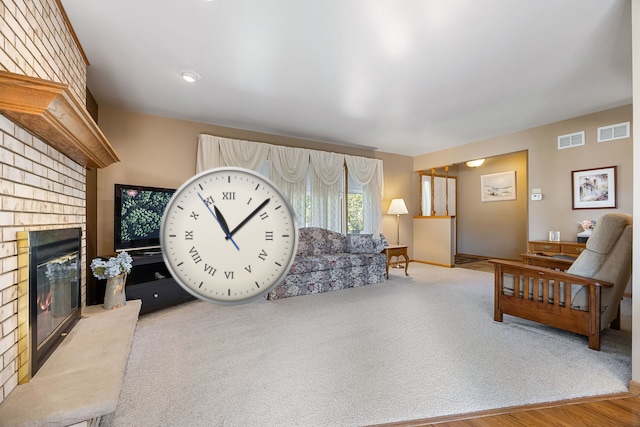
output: 11.07.54
